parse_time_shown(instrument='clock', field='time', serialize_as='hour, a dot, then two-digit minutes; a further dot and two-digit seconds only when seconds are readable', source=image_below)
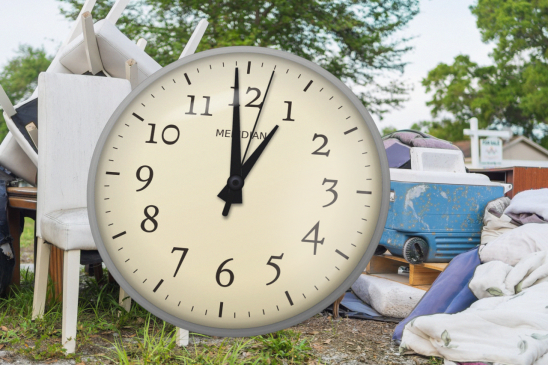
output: 12.59.02
